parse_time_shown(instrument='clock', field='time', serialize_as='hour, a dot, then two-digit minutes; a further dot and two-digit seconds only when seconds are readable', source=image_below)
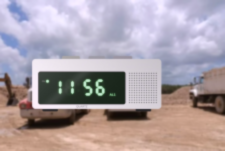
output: 11.56
